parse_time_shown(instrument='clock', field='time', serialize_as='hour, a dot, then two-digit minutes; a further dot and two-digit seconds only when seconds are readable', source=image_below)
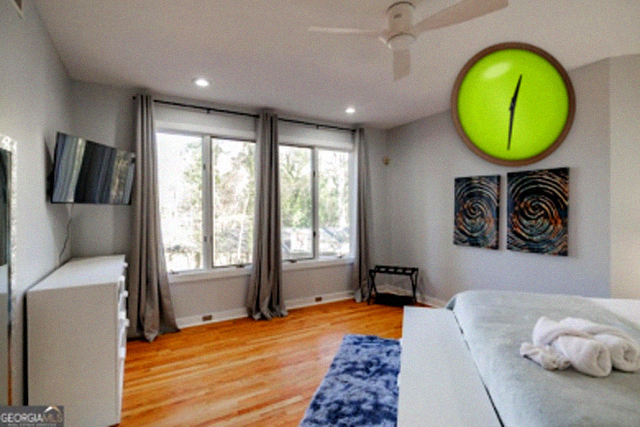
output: 12.31
